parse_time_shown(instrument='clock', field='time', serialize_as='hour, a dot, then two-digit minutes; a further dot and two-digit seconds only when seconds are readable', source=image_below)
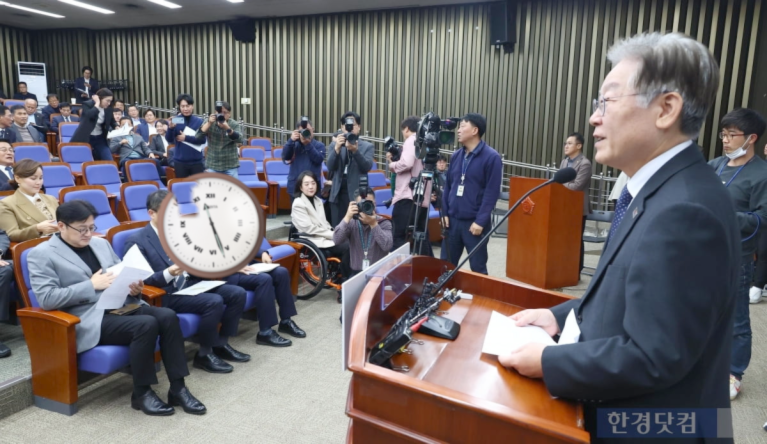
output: 11.27
